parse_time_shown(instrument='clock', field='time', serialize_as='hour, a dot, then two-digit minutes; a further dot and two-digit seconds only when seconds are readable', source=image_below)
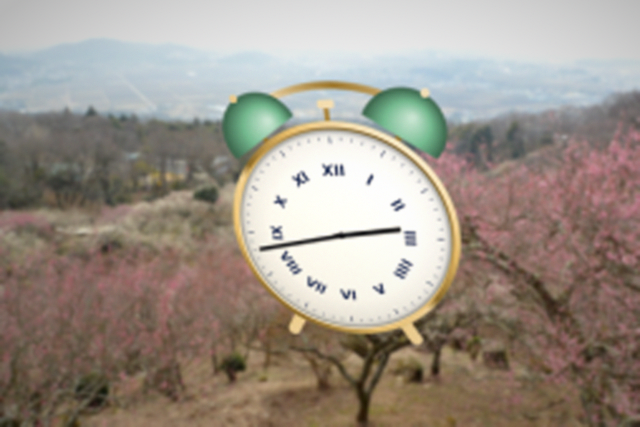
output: 2.43
